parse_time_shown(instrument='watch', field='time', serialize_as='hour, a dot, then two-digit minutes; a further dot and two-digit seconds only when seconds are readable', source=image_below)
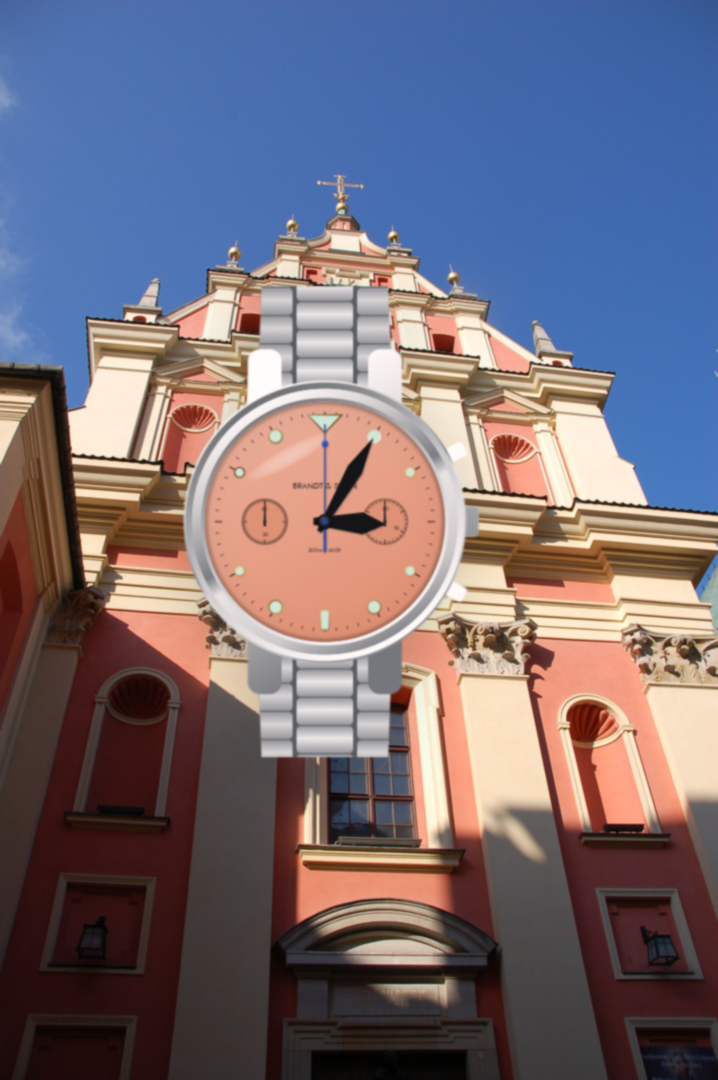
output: 3.05
